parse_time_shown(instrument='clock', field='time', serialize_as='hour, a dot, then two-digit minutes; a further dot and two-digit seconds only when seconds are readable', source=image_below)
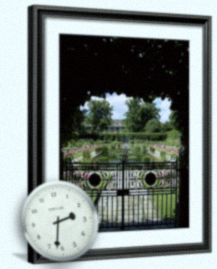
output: 2.32
